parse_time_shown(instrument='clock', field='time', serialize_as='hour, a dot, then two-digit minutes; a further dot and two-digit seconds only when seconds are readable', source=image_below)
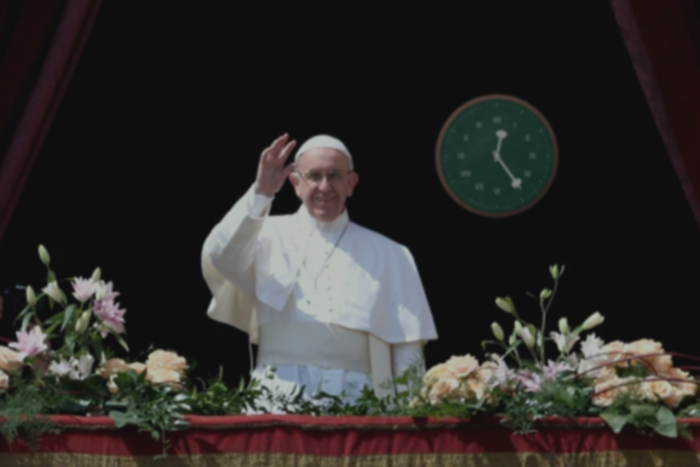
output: 12.24
